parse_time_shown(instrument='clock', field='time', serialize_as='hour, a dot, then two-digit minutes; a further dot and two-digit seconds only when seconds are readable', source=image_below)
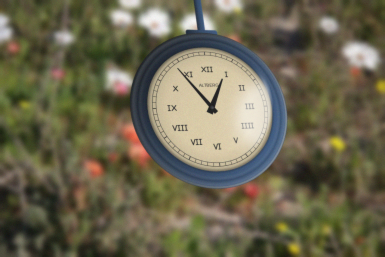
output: 12.54
